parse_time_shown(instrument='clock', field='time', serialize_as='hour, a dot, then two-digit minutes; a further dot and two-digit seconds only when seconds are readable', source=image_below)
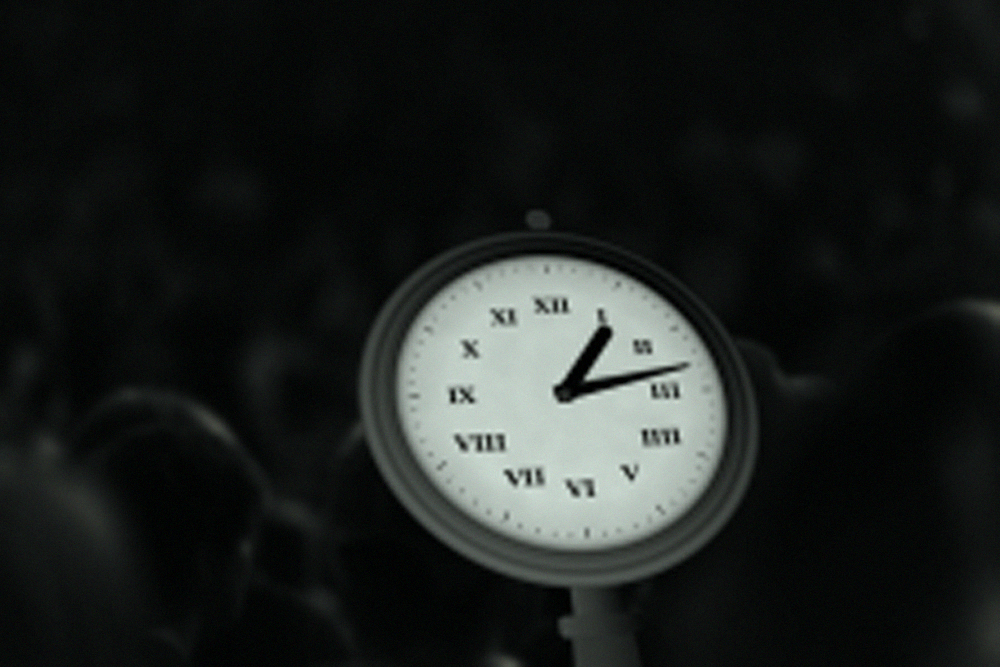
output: 1.13
